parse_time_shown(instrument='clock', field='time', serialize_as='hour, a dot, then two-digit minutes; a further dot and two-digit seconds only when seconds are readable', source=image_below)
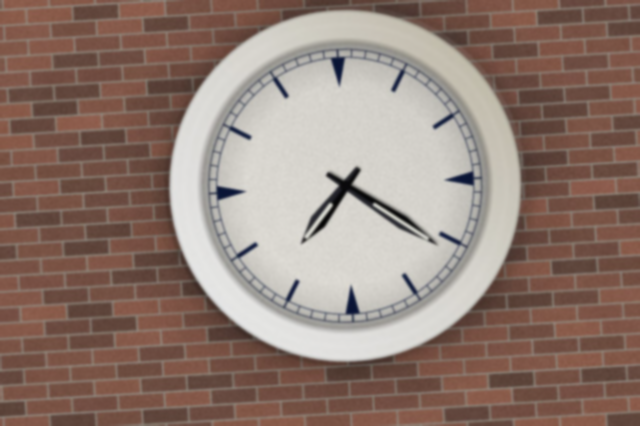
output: 7.21
